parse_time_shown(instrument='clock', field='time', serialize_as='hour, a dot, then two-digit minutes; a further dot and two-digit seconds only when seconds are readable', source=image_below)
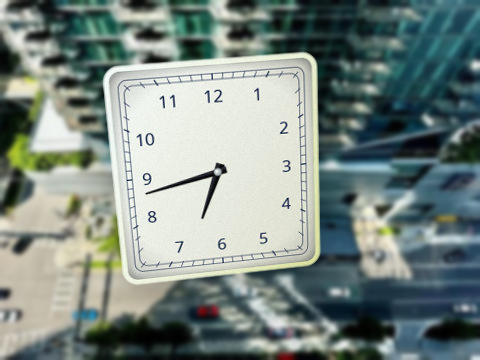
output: 6.43
